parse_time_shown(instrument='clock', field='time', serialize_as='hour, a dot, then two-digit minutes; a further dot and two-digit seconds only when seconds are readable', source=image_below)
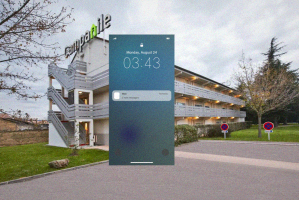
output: 3.43
